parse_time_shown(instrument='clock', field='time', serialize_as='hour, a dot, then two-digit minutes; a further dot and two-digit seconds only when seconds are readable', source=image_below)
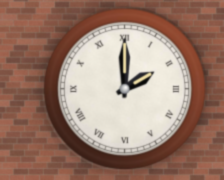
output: 2.00
